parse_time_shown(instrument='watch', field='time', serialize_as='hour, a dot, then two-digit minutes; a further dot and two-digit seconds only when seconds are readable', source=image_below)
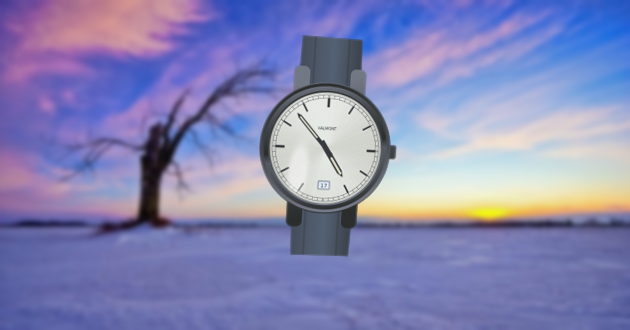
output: 4.53
